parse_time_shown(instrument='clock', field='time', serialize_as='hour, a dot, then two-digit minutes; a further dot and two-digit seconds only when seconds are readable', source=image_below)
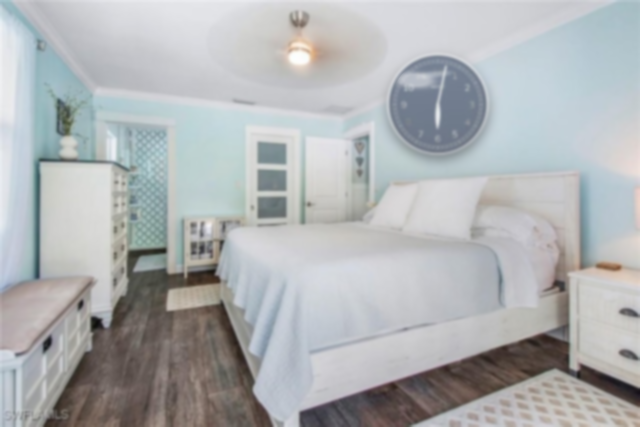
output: 6.02
